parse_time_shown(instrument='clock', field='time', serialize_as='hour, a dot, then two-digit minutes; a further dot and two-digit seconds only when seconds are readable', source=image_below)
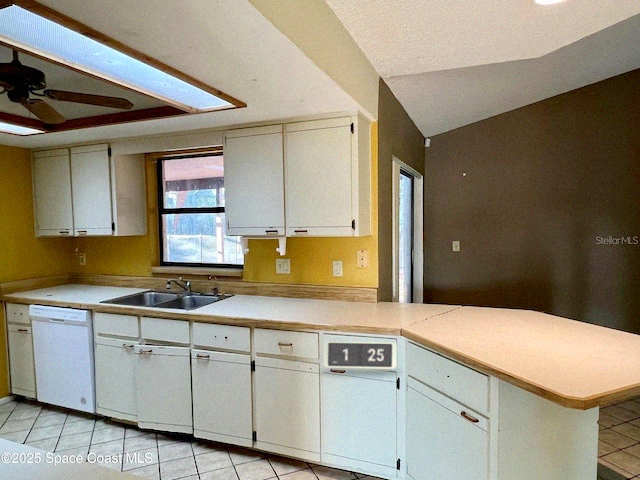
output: 1.25
